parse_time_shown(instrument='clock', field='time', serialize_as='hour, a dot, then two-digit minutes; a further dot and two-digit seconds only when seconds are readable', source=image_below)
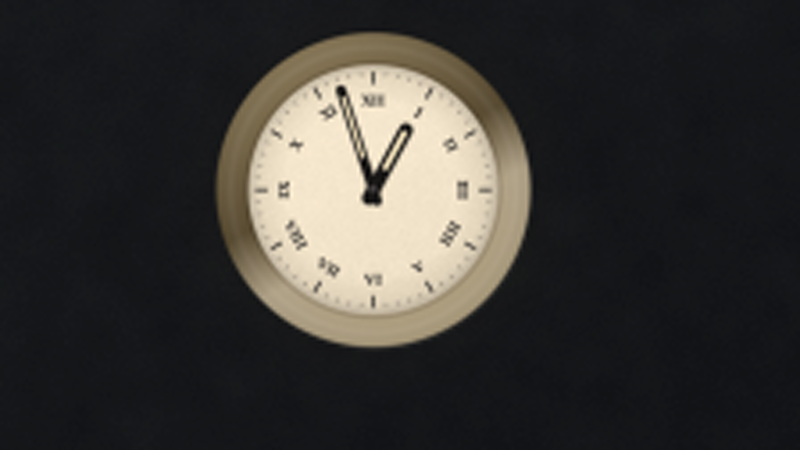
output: 12.57
